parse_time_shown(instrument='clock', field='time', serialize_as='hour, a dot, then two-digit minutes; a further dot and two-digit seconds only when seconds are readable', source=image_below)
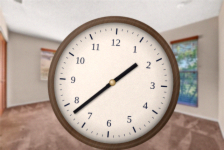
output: 1.38
